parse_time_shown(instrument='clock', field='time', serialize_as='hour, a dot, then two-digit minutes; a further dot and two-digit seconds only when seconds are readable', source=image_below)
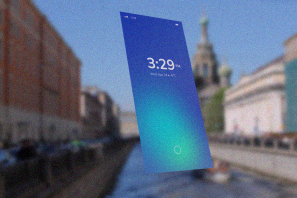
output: 3.29
